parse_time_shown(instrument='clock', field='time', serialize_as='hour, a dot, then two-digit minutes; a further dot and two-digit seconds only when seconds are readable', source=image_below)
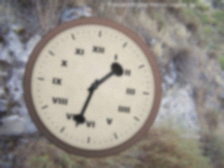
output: 1.33
